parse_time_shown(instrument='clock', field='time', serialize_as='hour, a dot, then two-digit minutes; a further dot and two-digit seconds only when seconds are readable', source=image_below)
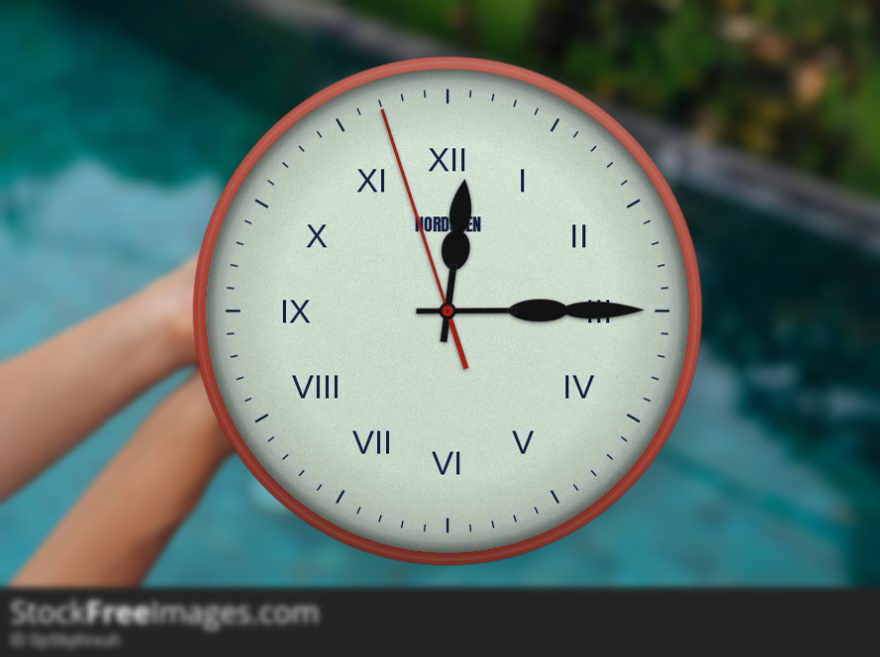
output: 12.14.57
